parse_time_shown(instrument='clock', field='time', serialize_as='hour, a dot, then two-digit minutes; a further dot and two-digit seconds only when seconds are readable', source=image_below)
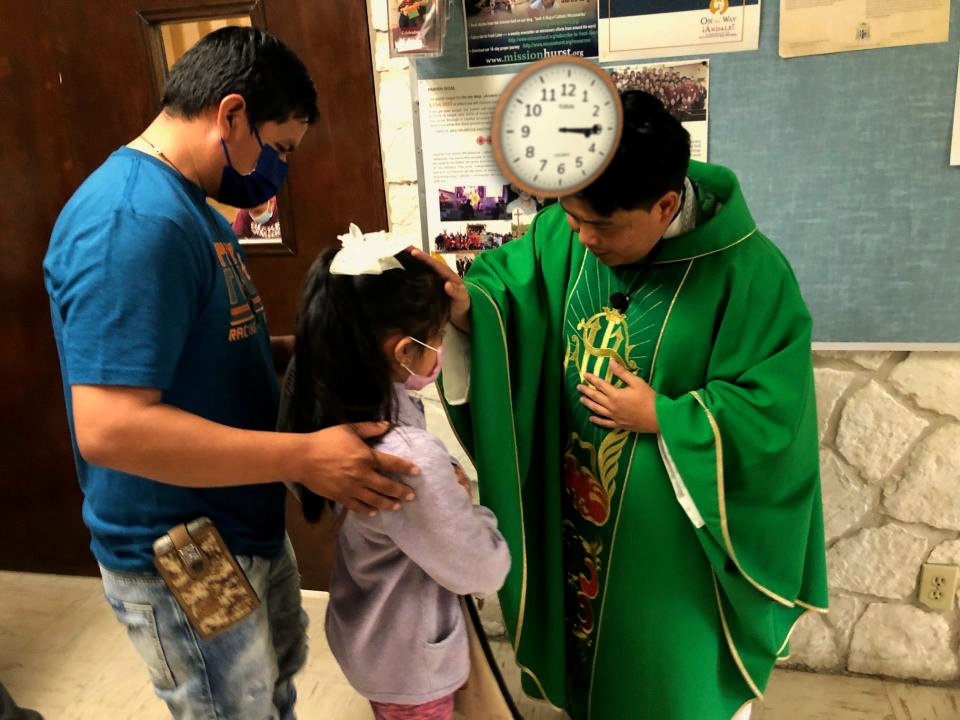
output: 3.15
